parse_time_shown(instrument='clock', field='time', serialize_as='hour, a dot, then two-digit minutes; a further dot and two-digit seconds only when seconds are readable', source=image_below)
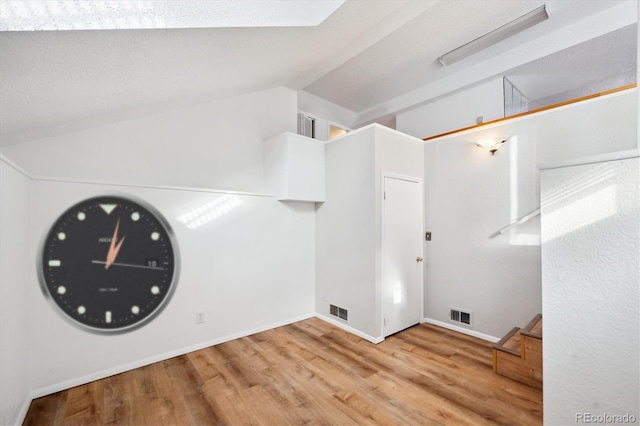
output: 1.02.16
